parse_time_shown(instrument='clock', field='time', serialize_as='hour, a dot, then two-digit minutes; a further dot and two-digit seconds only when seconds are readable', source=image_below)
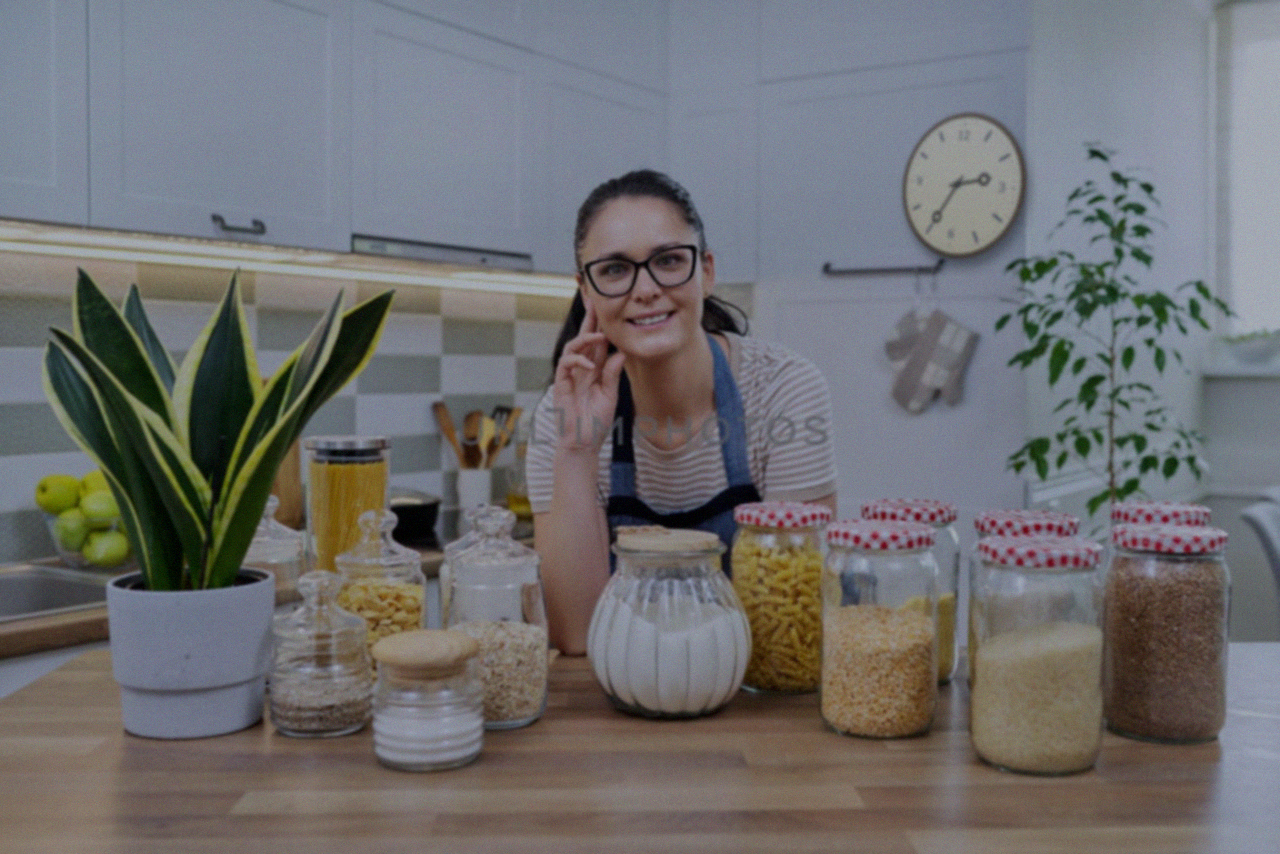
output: 2.35
